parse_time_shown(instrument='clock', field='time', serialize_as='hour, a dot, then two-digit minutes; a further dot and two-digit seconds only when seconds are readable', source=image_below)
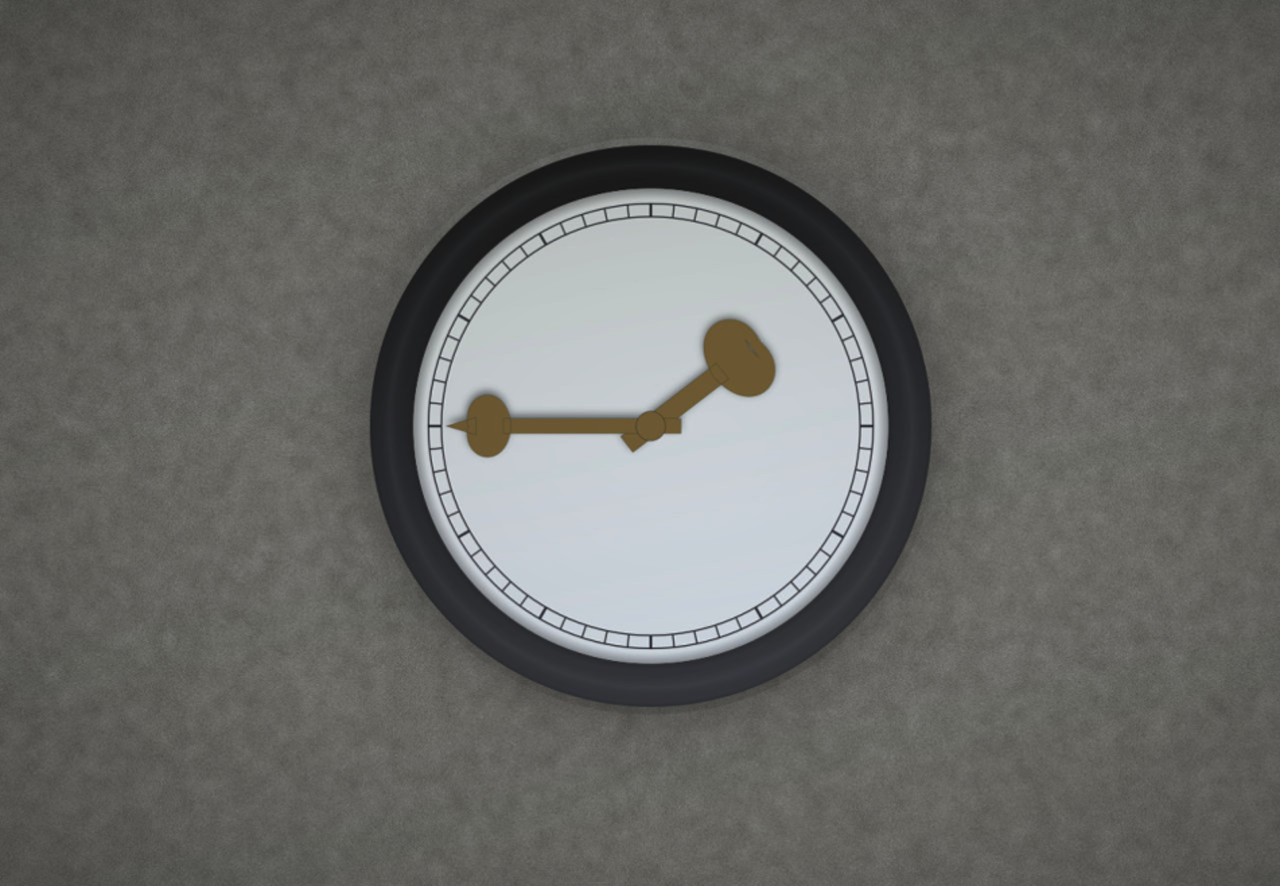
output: 1.45
